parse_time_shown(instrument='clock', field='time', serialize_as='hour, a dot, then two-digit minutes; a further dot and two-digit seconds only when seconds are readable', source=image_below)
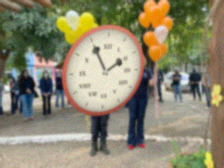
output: 1.55
